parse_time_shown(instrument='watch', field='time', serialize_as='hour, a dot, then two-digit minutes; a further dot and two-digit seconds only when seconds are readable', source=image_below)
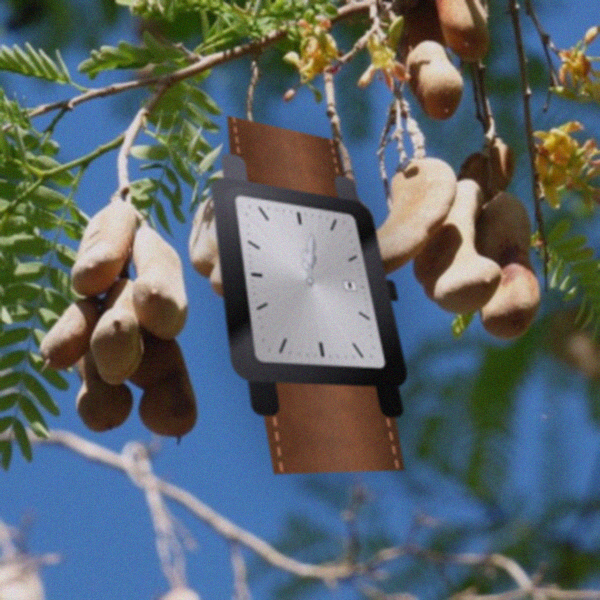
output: 12.02
